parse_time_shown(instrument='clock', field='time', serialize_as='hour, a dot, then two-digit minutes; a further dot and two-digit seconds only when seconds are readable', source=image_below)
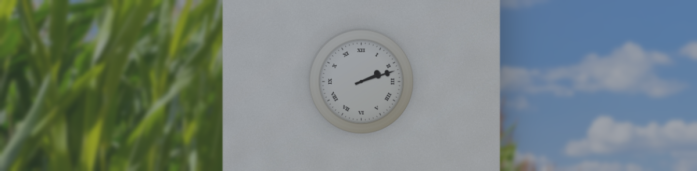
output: 2.12
